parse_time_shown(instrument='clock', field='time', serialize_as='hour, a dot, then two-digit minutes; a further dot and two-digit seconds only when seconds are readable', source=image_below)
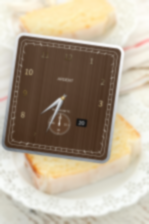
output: 7.33
